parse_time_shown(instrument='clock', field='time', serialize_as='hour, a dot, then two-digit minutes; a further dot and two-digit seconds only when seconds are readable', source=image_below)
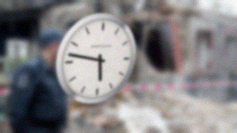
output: 5.47
